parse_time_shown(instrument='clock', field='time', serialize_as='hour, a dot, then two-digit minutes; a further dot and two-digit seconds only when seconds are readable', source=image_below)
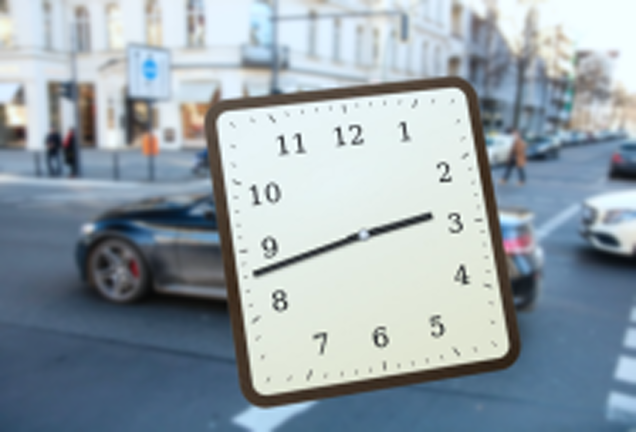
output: 2.43
